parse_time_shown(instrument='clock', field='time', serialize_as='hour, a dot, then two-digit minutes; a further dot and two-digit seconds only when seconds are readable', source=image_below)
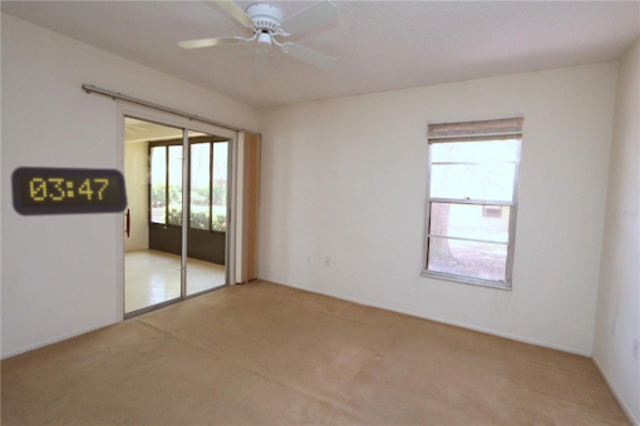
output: 3.47
